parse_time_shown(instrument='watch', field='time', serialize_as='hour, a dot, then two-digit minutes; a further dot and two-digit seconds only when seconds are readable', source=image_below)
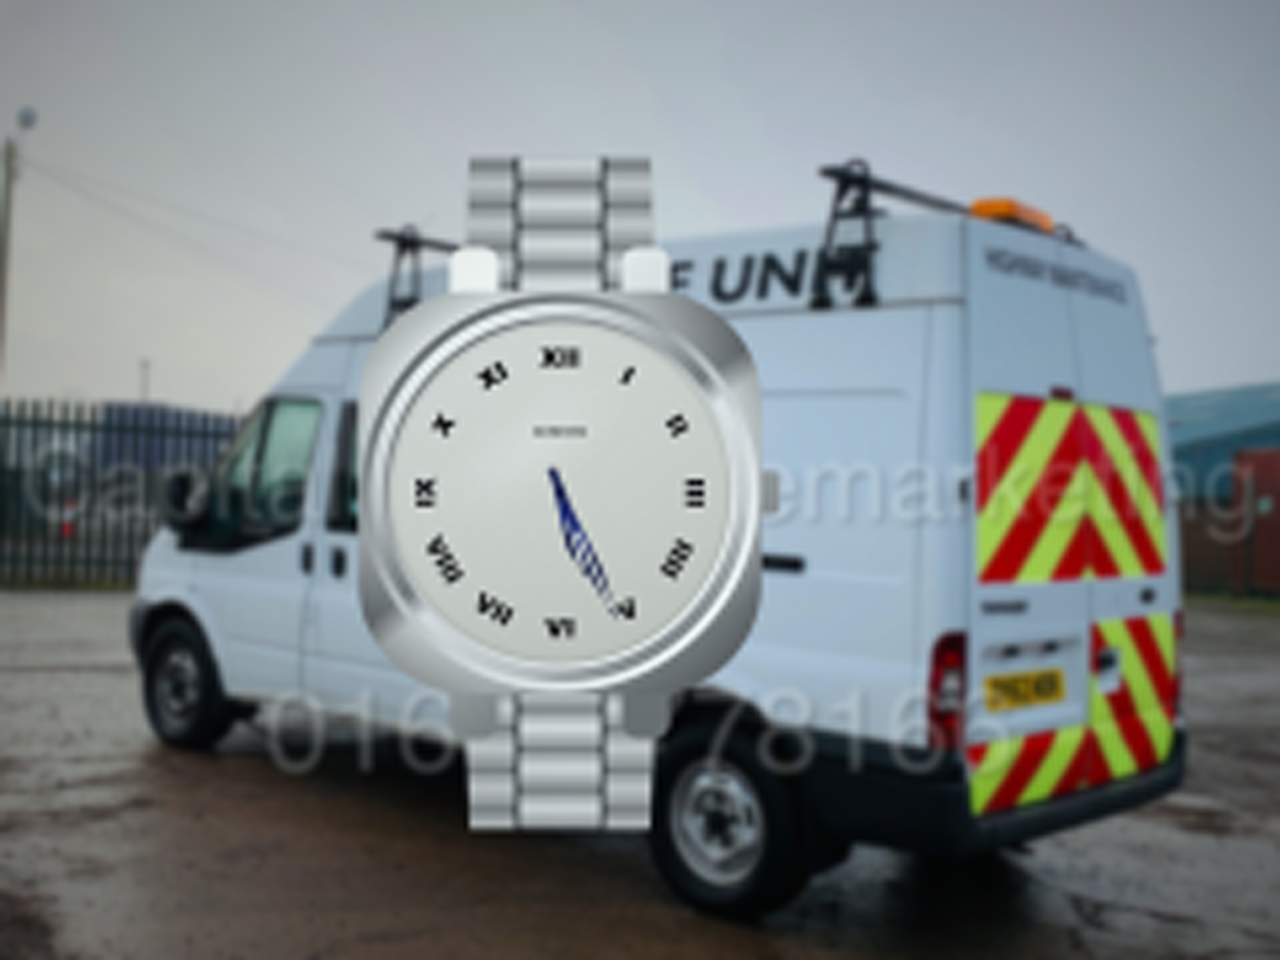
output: 5.26
